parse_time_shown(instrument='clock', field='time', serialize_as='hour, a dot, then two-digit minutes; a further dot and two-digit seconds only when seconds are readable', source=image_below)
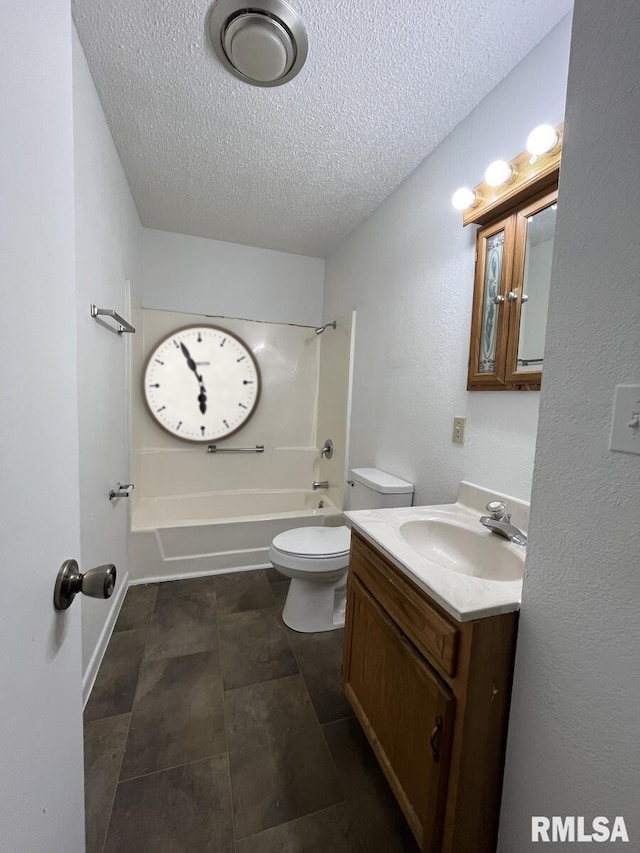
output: 5.56
